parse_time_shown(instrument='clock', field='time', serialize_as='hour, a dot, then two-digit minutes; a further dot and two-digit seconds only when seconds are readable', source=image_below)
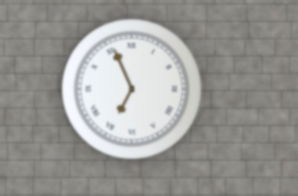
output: 6.56
